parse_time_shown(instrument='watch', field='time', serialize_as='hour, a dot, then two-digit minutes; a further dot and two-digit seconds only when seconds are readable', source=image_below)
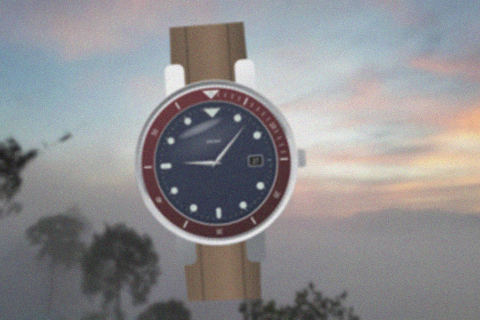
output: 9.07
